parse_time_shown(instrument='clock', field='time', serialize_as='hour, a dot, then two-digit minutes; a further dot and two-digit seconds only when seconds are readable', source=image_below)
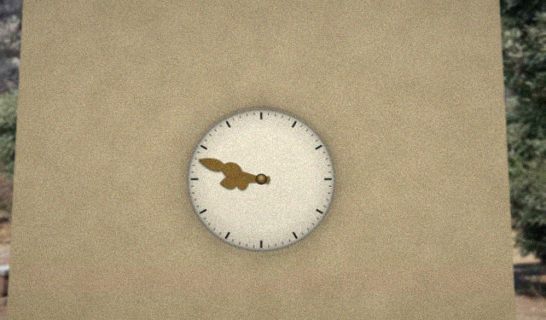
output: 8.48
